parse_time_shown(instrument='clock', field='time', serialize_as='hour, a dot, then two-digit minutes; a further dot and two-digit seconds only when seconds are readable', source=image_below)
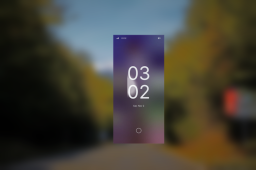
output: 3.02
